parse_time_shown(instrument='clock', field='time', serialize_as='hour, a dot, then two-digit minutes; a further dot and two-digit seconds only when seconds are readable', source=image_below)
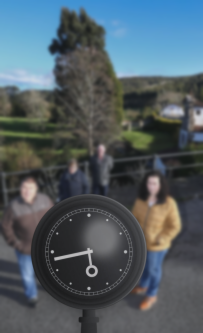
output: 5.43
